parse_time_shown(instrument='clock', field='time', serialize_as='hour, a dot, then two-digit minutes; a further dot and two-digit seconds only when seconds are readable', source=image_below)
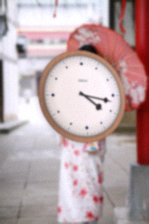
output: 4.17
